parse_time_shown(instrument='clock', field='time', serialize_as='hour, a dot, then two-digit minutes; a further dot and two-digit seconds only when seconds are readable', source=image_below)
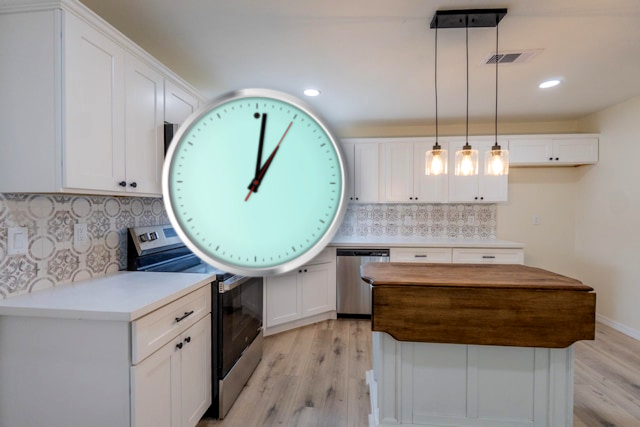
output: 1.01.05
